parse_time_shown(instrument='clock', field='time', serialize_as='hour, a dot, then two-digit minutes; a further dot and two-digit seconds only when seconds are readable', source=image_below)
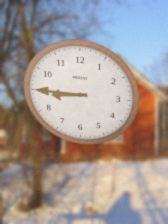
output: 8.45
